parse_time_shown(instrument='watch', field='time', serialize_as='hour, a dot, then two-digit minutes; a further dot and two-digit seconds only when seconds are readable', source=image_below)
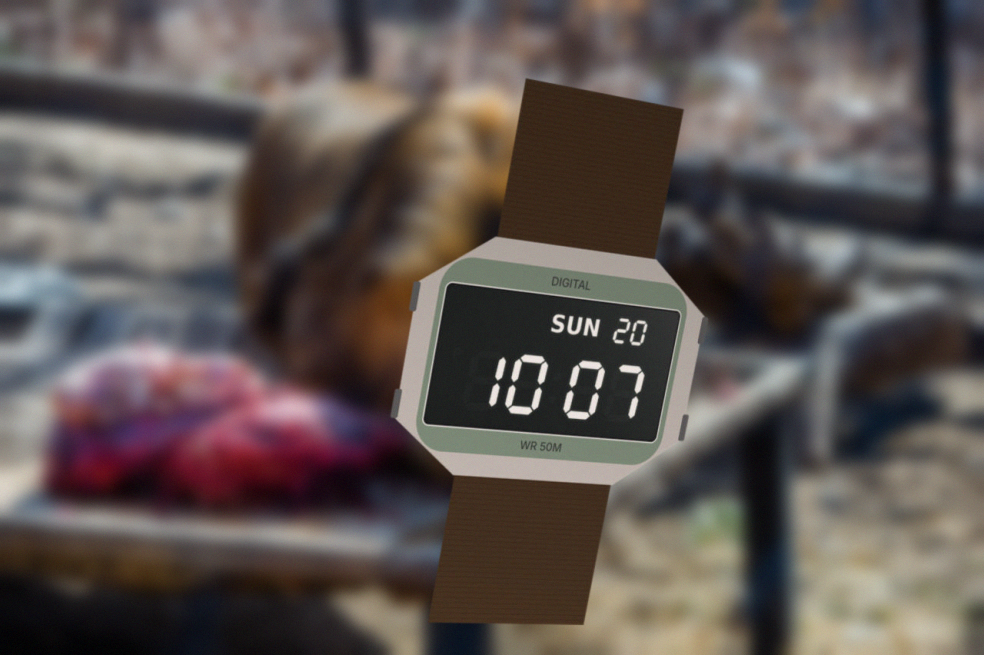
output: 10.07
